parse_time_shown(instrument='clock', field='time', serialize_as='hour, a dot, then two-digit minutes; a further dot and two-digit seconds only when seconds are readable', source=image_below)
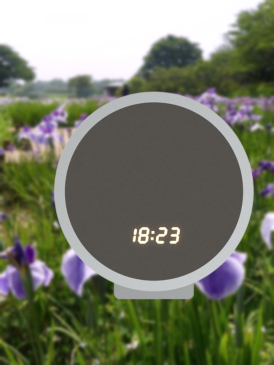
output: 18.23
